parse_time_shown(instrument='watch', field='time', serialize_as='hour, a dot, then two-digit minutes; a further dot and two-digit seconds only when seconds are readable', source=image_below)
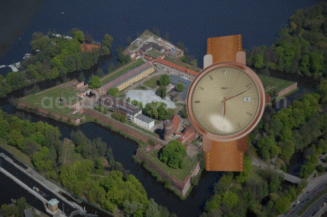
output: 6.11
